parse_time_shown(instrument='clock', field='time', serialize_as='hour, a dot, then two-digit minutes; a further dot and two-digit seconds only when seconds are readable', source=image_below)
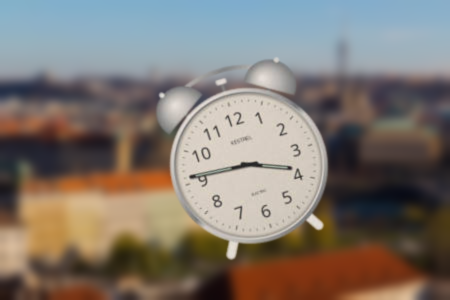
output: 3.46
